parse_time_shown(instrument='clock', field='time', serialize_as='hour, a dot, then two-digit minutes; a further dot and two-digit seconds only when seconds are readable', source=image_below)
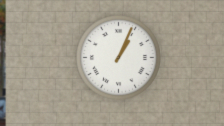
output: 1.04
